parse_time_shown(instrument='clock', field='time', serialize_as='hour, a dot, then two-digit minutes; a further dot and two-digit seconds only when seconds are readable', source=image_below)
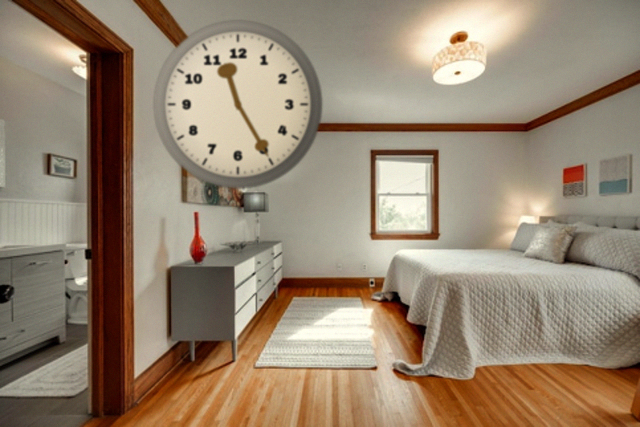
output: 11.25
